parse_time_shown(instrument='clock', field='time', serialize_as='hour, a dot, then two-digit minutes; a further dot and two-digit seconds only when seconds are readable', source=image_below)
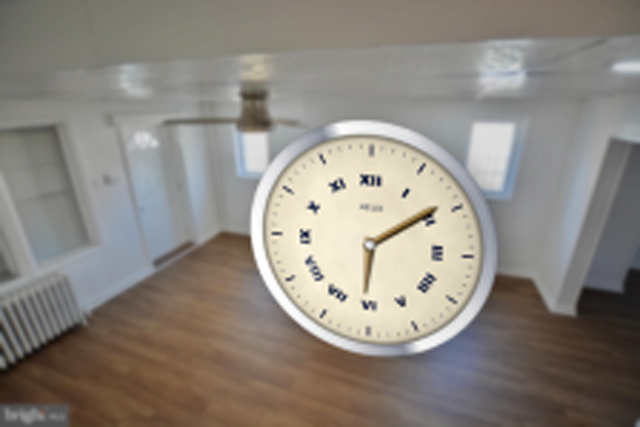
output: 6.09
